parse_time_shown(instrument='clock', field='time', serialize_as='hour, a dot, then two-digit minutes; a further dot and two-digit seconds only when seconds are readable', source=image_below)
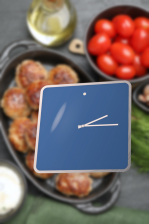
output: 2.15
